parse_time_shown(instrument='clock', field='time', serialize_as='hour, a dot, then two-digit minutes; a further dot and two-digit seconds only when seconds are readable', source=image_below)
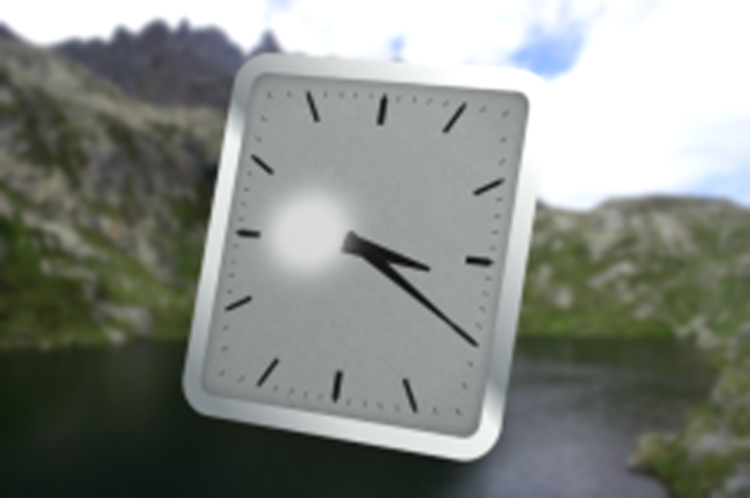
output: 3.20
